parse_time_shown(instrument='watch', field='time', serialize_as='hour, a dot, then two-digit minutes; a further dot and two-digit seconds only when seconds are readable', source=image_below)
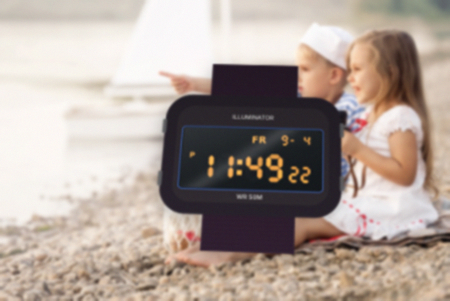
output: 11.49.22
